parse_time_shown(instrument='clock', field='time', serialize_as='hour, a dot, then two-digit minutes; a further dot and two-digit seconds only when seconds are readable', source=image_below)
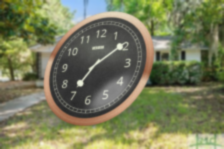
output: 7.09
